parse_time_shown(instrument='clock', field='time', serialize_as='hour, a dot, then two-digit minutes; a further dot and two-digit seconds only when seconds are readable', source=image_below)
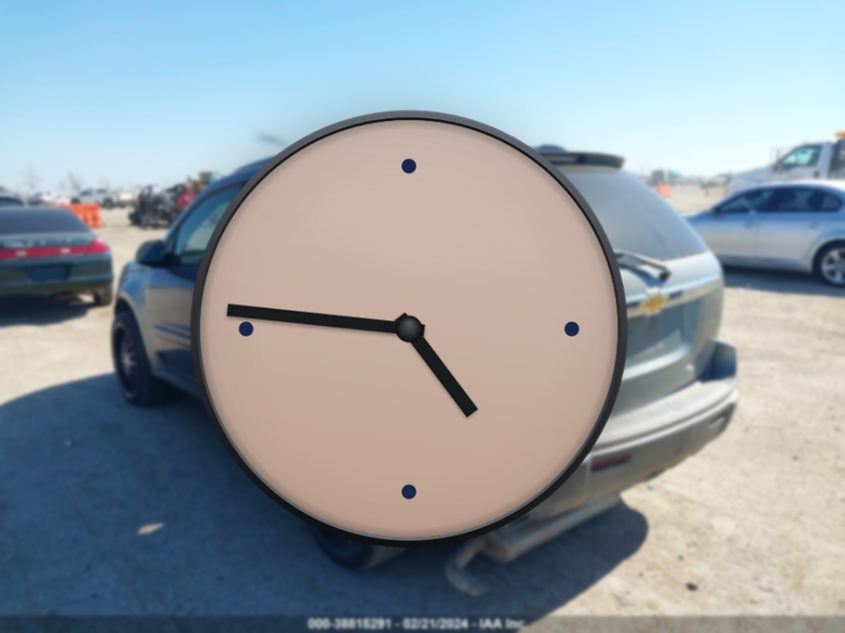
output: 4.46
